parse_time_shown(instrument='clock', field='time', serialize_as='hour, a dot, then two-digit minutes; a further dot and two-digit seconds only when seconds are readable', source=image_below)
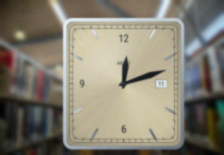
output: 12.12
